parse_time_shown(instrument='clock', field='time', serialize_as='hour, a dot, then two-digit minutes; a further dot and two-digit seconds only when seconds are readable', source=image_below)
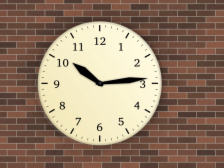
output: 10.14
